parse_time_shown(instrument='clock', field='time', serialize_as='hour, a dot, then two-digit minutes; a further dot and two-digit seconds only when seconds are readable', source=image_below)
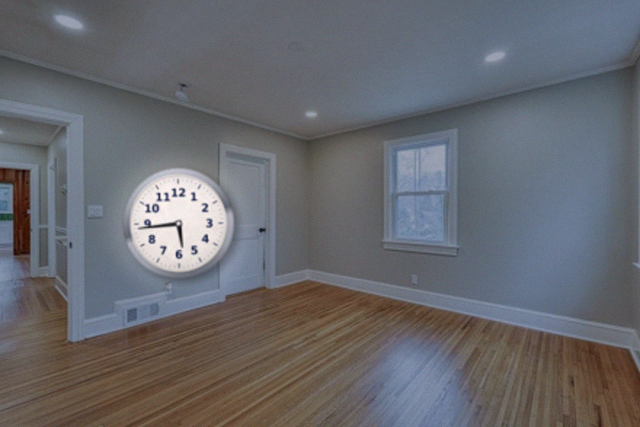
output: 5.44
